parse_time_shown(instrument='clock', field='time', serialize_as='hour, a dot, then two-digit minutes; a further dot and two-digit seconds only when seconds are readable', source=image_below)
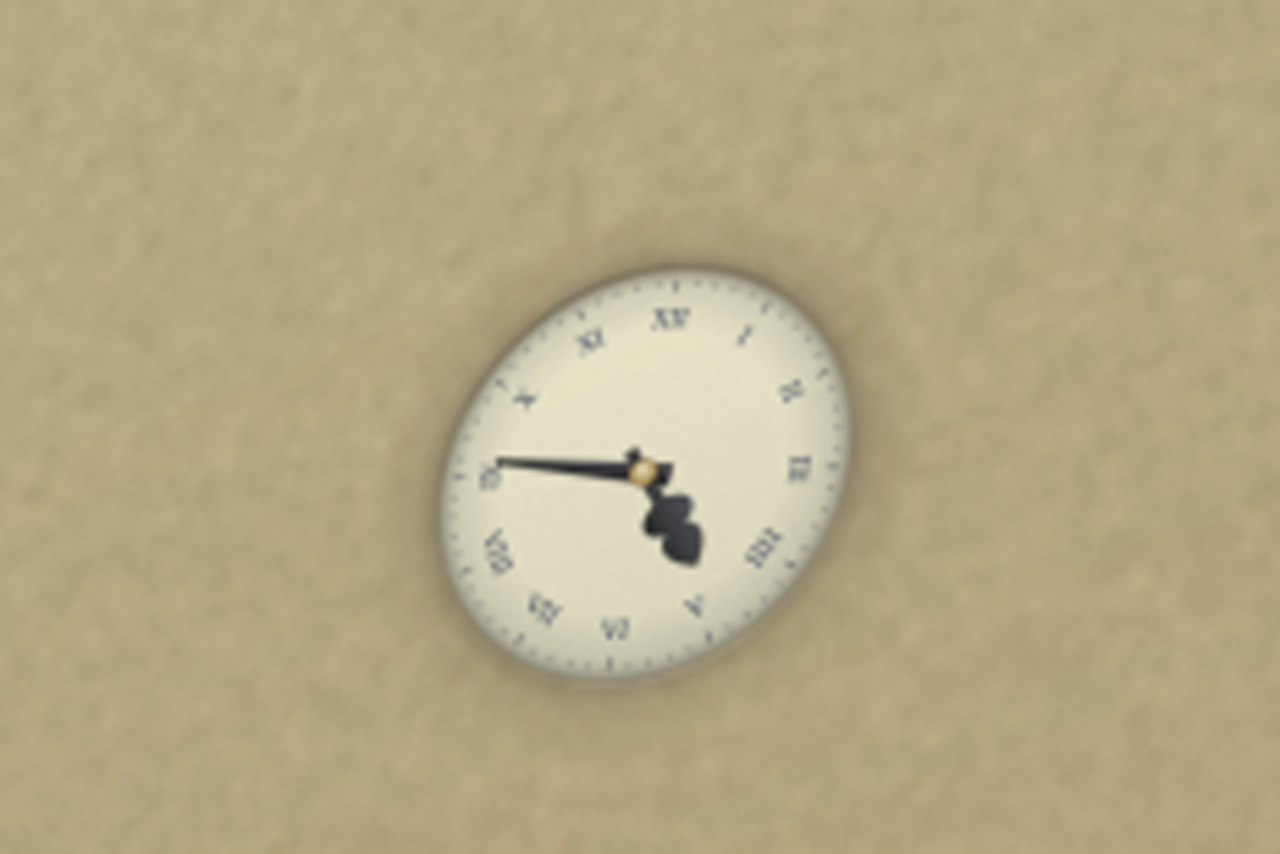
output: 4.46
